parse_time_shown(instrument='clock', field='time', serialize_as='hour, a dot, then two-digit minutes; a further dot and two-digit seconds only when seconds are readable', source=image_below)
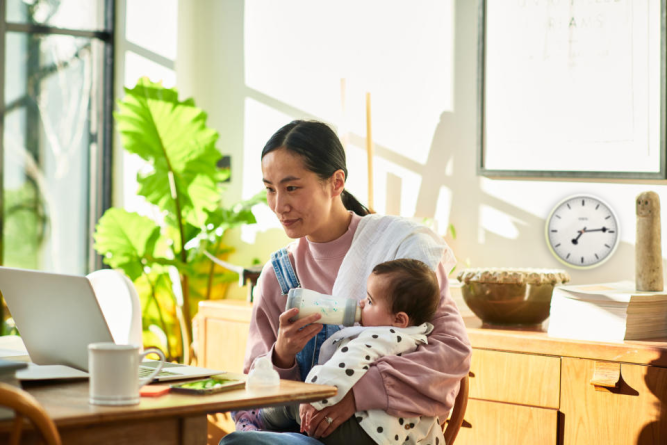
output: 7.14
